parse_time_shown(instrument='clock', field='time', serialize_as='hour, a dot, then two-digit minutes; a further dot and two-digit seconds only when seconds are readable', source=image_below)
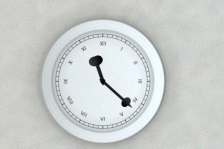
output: 11.22
